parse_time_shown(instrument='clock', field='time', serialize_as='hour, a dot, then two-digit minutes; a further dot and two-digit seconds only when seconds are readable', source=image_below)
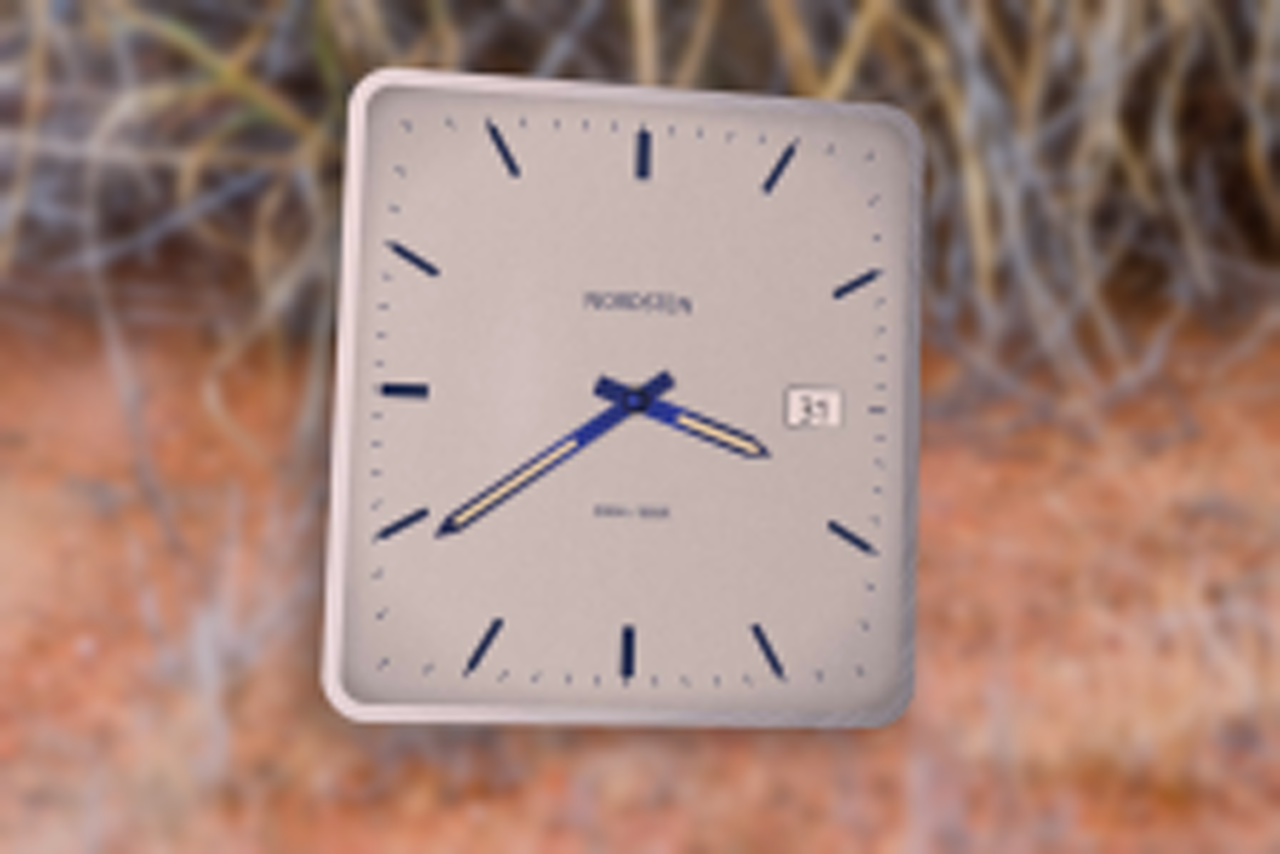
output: 3.39
